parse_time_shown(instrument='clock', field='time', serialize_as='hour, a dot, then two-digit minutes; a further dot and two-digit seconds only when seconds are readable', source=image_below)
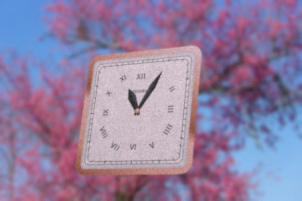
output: 11.05
